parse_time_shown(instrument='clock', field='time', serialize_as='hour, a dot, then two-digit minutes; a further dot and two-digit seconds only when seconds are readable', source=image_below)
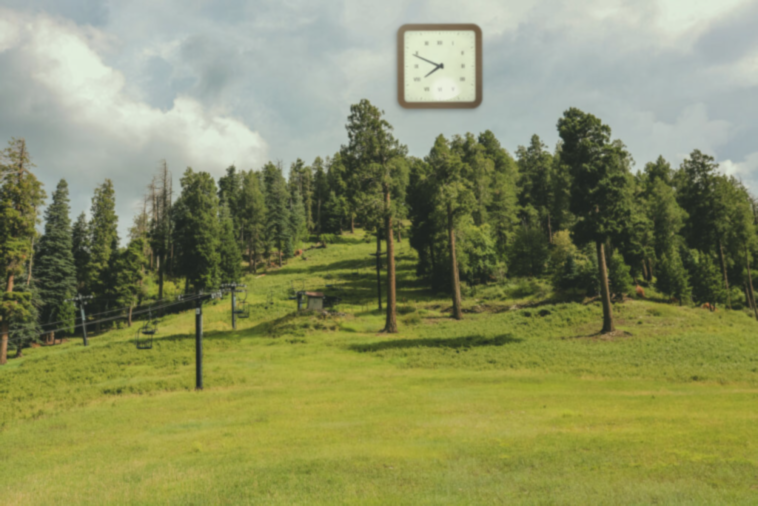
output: 7.49
